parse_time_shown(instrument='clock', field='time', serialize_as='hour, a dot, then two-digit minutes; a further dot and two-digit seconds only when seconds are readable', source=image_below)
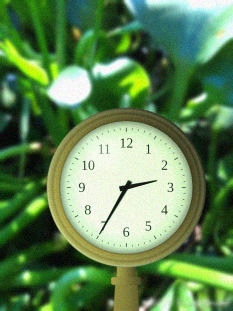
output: 2.35
